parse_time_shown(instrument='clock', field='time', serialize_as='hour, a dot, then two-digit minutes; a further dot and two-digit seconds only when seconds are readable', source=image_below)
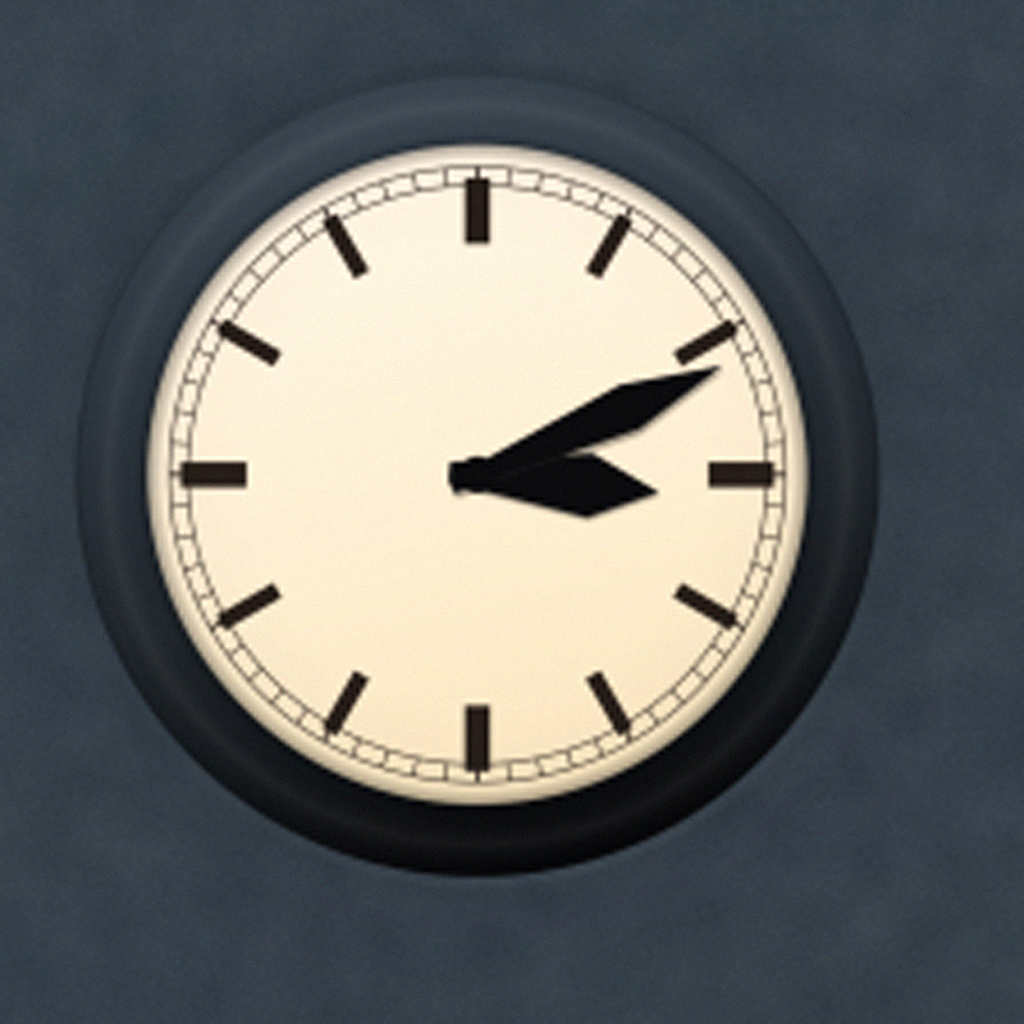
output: 3.11
